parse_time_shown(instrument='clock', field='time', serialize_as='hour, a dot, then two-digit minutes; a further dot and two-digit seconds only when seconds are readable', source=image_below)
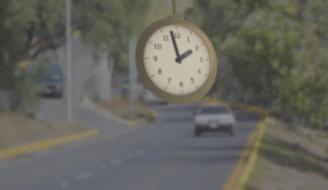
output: 1.58
